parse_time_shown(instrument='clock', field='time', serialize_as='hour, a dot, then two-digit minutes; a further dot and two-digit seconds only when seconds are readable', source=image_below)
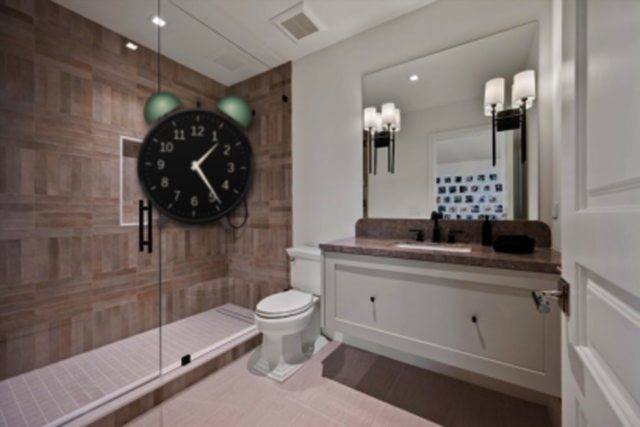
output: 1.24
